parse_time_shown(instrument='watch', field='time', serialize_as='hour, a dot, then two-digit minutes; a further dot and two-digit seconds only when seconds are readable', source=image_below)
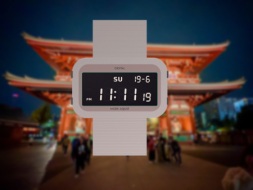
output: 11.11.19
